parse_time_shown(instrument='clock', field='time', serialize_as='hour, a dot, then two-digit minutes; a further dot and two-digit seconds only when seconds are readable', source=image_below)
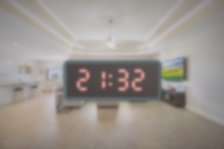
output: 21.32
